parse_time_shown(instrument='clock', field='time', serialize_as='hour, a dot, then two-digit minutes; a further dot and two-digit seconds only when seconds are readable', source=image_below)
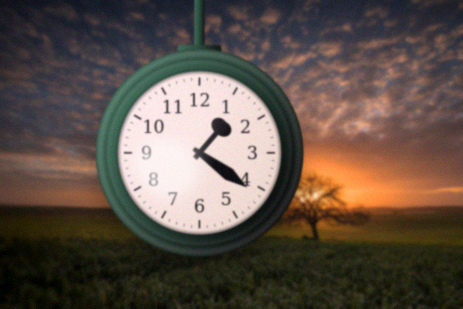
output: 1.21
